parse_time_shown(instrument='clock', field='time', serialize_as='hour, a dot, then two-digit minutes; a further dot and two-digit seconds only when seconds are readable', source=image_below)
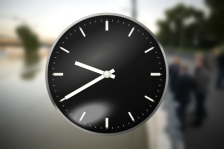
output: 9.40
